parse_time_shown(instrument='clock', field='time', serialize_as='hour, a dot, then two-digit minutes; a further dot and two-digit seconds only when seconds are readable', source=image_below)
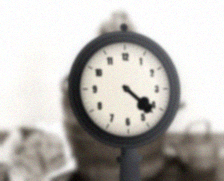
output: 4.22
